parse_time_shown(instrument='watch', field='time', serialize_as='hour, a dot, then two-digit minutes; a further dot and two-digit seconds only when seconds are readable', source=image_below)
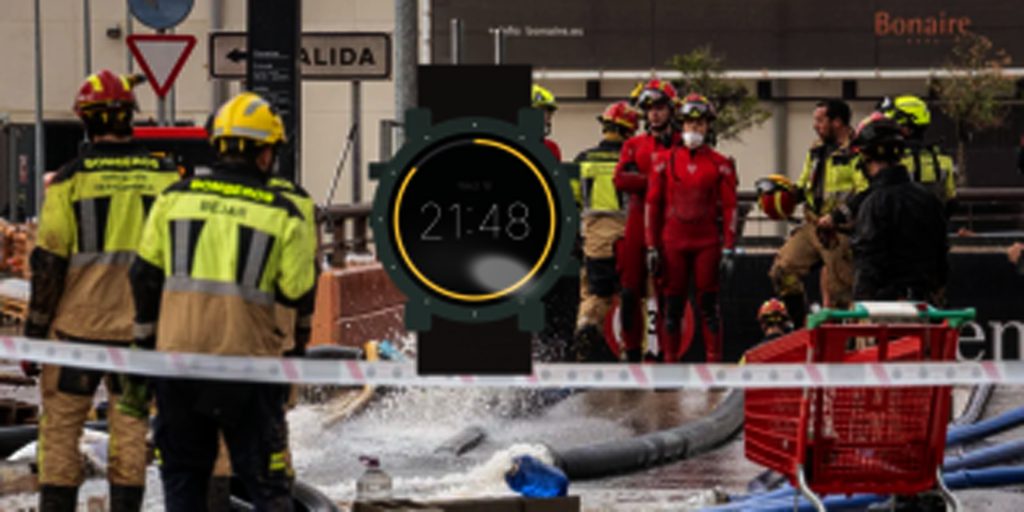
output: 21.48
